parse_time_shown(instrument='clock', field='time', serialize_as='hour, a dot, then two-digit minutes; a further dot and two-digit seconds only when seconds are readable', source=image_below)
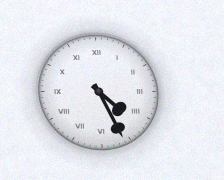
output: 4.26
